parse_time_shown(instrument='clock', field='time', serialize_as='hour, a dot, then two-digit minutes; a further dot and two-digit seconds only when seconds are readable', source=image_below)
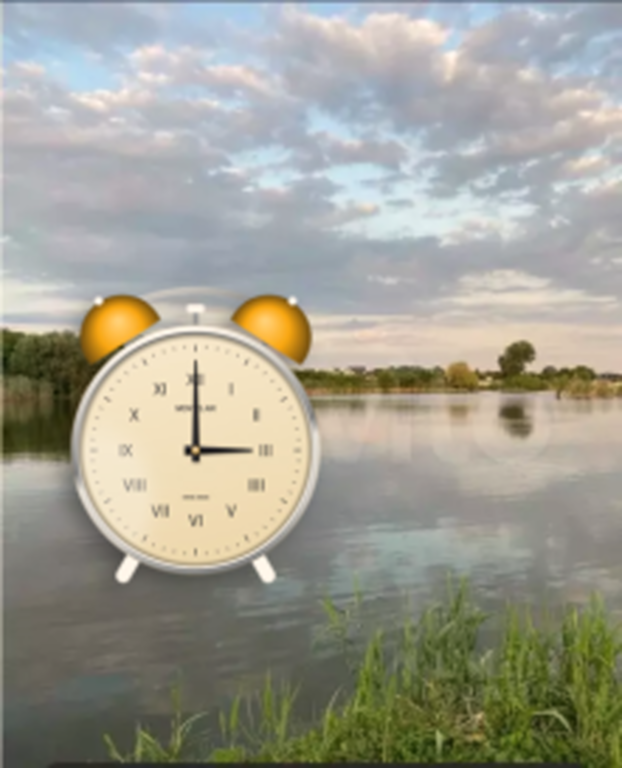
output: 3.00
